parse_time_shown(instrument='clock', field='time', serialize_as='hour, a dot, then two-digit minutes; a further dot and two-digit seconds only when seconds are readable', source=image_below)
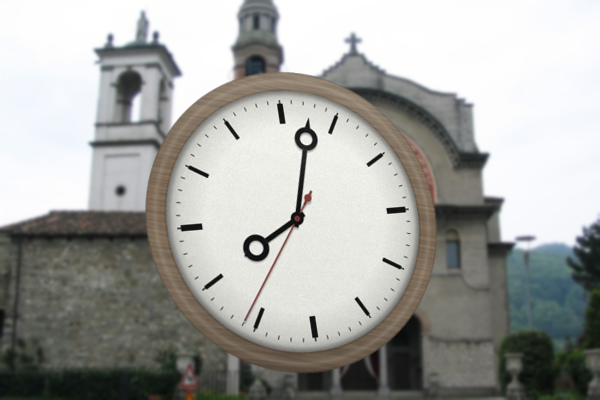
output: 8.02.36
